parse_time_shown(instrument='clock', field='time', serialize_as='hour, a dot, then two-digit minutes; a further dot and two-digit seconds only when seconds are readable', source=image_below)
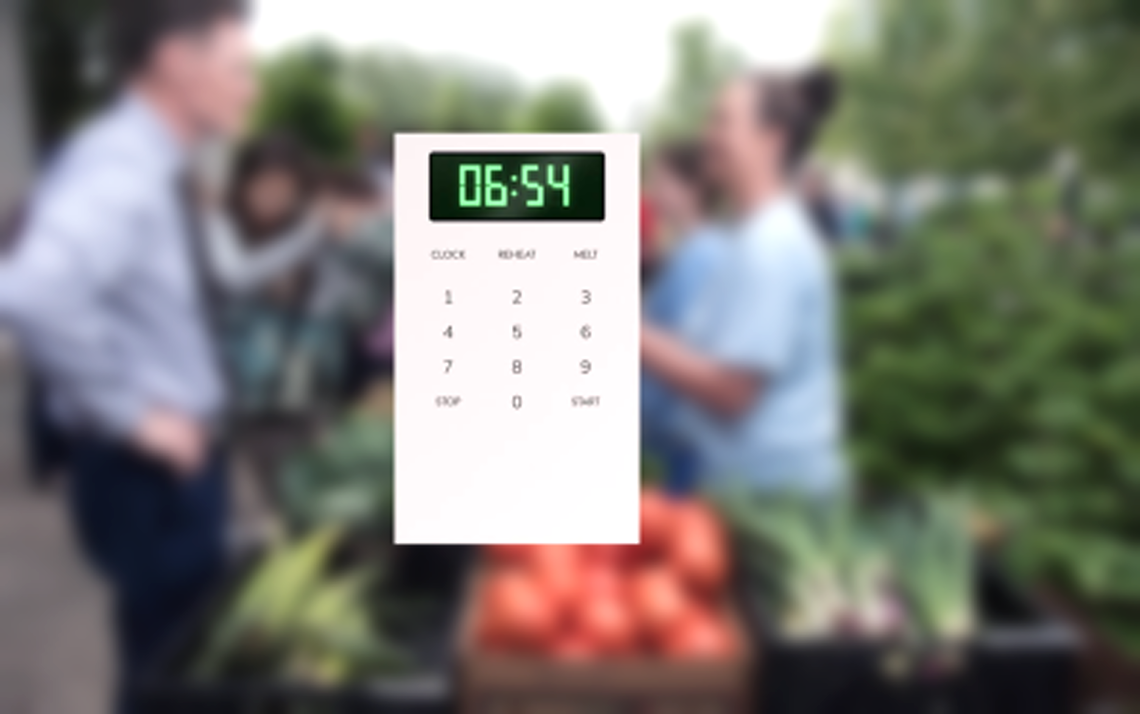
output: 6.54
